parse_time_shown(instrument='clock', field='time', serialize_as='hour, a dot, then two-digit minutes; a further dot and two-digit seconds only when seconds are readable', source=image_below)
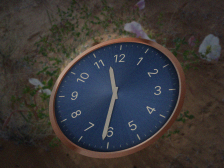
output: 11.31
